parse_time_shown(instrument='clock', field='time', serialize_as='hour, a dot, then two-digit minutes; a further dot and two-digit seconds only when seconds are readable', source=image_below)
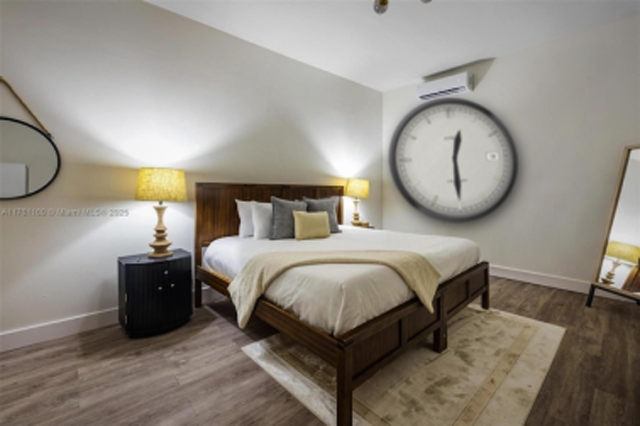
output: 12.30
